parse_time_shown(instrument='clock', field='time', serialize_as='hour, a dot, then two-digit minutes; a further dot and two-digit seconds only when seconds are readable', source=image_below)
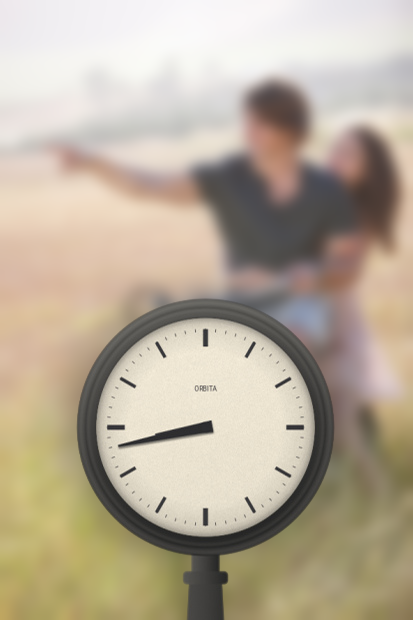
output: 8.43
